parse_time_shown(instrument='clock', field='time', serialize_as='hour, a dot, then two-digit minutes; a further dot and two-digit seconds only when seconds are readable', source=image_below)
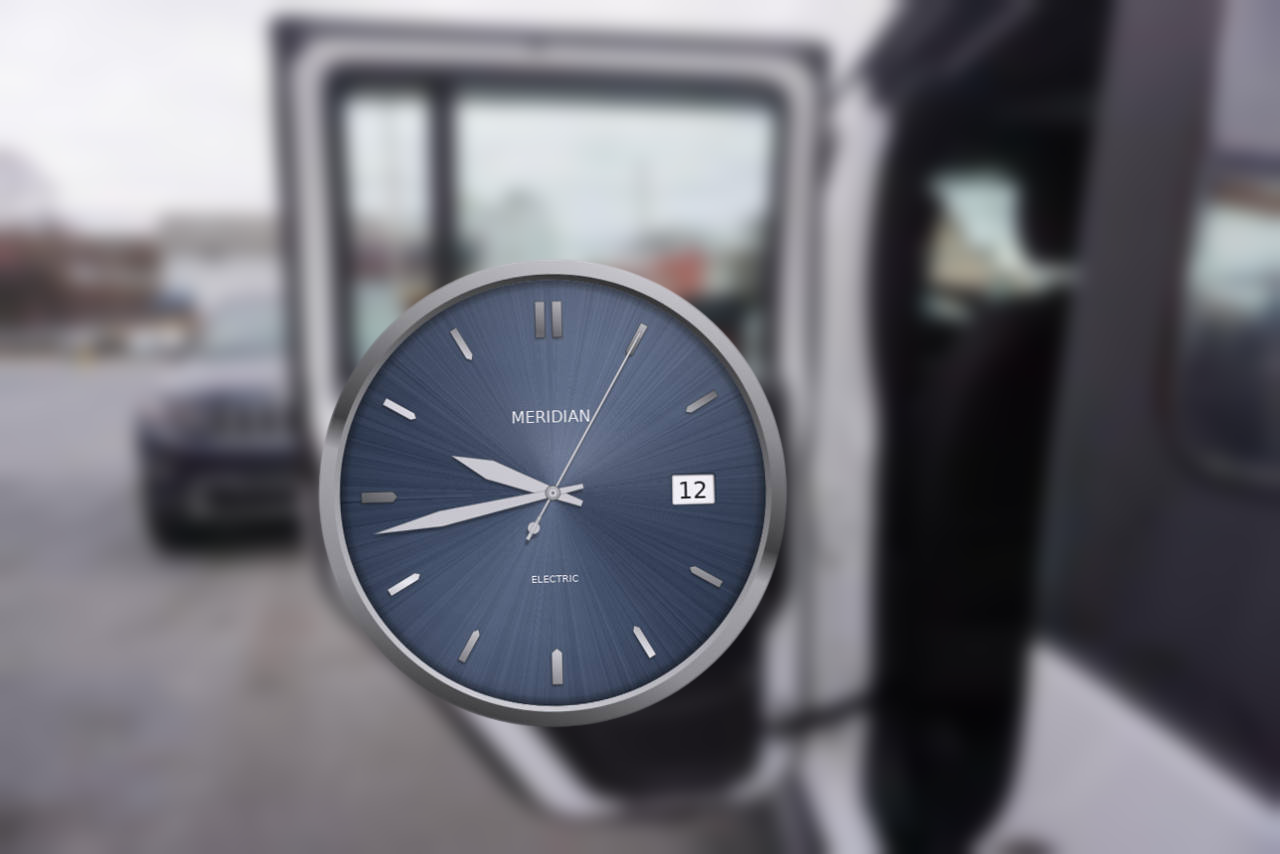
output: 9.43.05
